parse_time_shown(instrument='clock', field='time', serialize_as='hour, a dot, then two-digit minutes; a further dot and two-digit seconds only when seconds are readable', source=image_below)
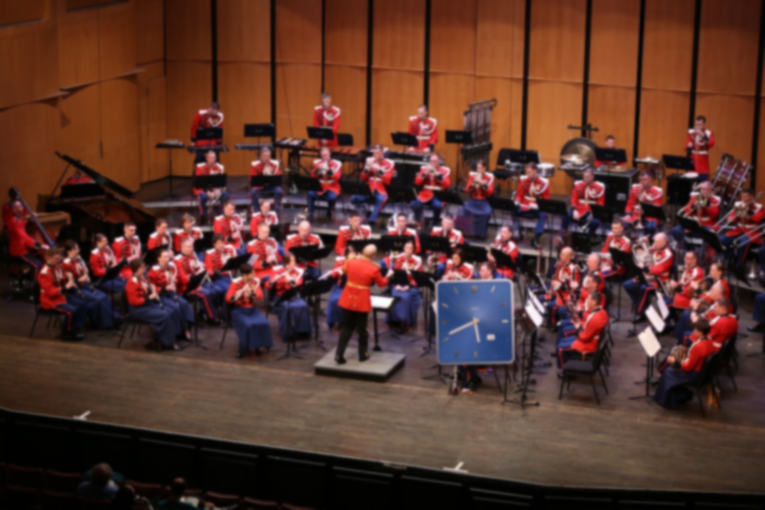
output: 5.41
